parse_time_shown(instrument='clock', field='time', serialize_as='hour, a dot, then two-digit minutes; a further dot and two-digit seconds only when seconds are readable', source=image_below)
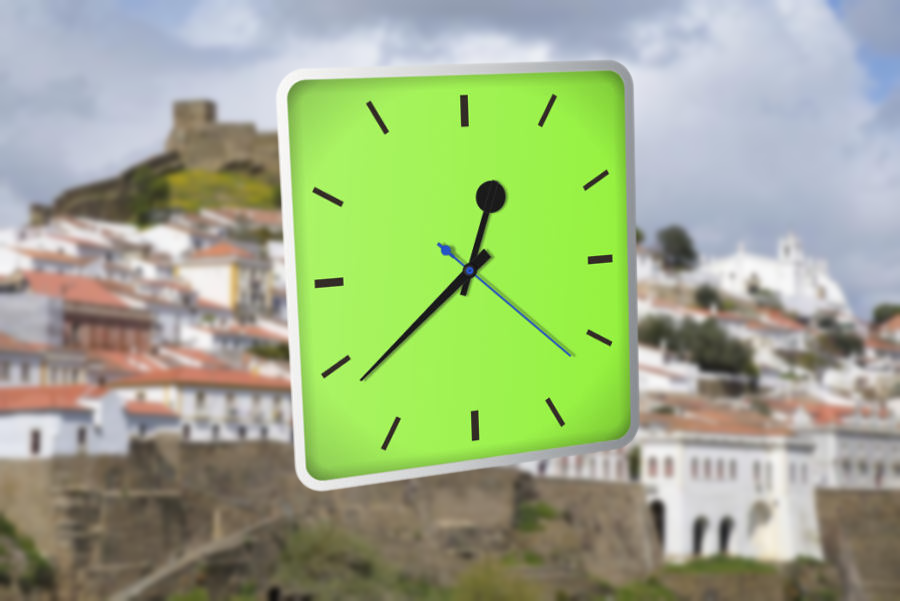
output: 12.38.22
